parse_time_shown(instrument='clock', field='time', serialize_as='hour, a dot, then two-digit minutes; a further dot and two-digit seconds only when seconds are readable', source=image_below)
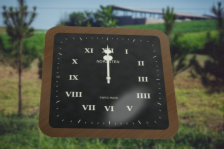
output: 12.00
